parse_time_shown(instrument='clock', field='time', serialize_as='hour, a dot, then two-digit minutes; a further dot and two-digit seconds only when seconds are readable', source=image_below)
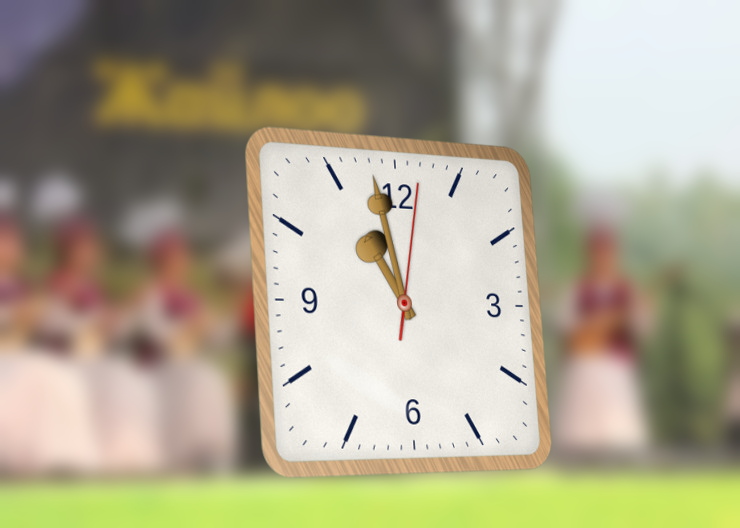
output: 10.58.02
